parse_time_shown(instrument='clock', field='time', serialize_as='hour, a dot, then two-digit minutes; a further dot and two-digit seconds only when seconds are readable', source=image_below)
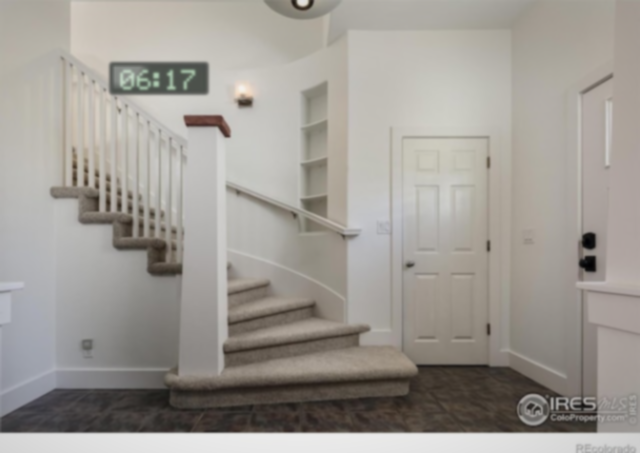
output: 6.17
